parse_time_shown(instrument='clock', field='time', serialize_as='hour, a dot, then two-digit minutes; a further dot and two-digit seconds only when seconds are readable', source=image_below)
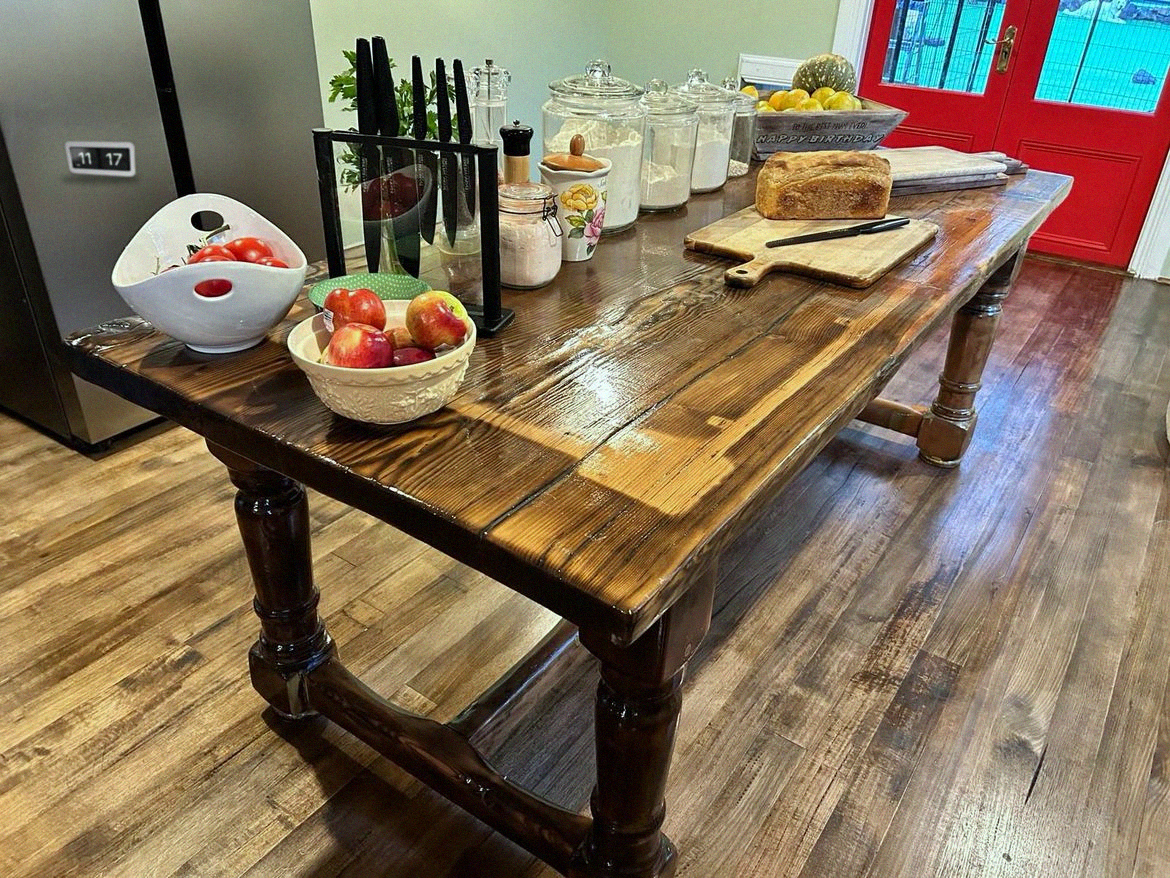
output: 11.17
